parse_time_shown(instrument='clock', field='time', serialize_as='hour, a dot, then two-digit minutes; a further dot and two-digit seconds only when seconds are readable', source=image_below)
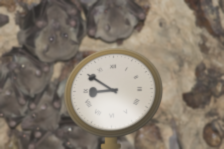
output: 8.51
